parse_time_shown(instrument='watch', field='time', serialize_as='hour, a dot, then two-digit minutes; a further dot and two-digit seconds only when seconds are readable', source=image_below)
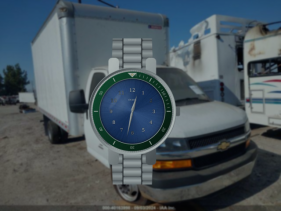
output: 12.32
